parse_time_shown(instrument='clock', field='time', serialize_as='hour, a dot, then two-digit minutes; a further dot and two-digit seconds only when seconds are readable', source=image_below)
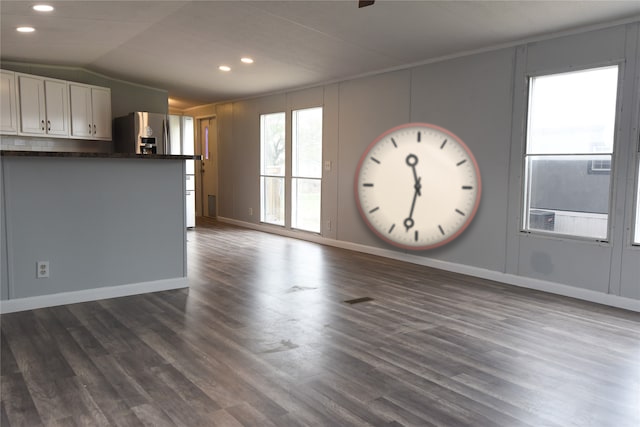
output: 11.32
